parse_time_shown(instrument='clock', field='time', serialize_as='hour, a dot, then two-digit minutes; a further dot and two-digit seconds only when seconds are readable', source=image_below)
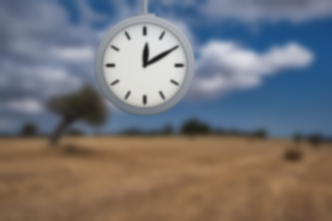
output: 12.10
